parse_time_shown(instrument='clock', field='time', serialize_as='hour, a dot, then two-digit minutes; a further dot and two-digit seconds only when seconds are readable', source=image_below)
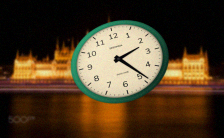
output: 2.24
